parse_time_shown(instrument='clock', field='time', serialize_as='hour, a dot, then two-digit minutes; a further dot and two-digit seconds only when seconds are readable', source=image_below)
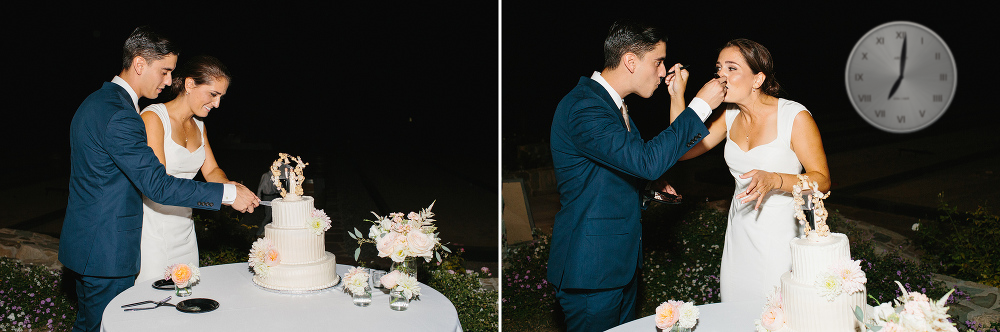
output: 7.01
